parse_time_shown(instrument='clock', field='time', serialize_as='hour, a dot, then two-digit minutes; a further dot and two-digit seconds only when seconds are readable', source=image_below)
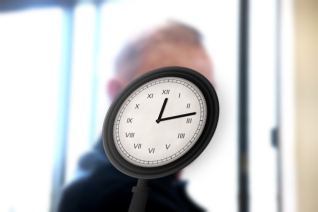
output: 12.13
